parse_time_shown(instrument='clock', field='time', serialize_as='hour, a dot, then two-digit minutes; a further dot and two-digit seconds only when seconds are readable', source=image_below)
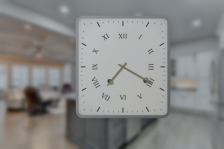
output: 7.20
